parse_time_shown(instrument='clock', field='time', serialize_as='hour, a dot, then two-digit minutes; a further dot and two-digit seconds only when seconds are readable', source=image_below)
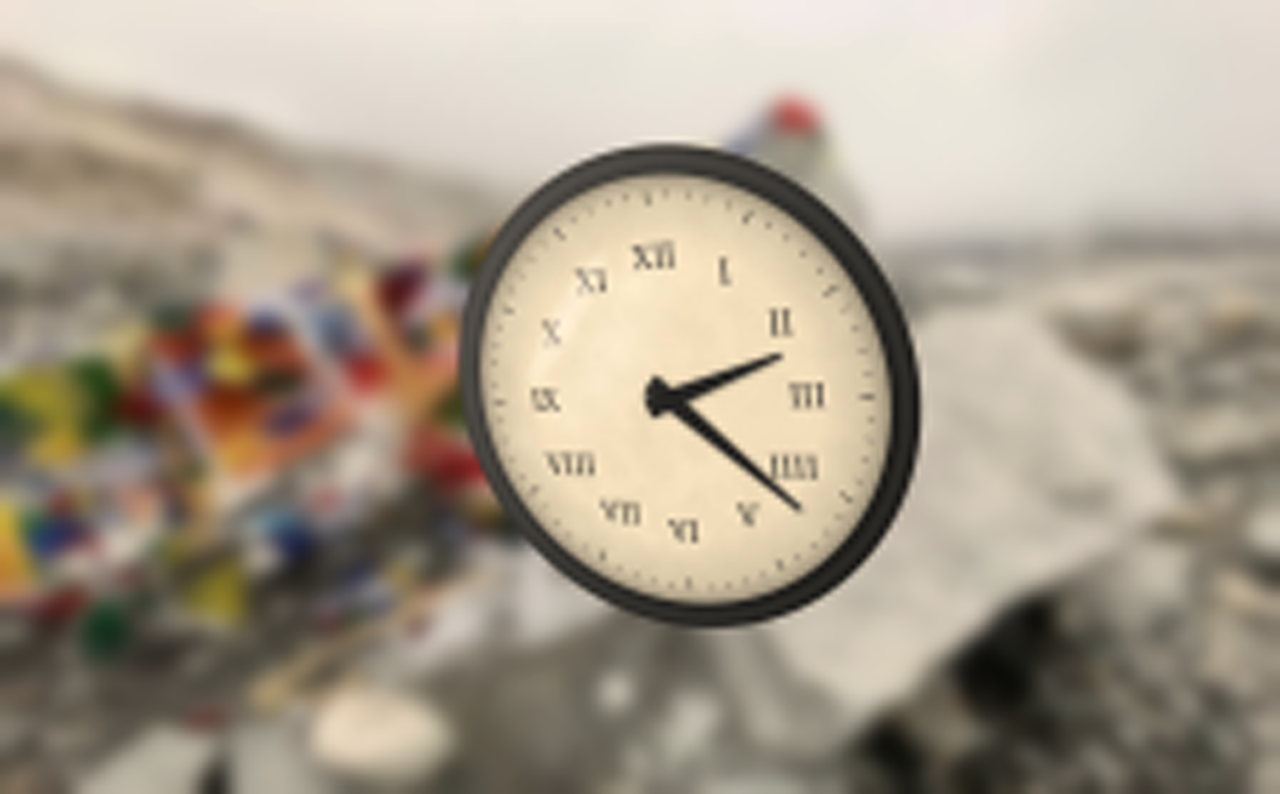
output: 2.22
